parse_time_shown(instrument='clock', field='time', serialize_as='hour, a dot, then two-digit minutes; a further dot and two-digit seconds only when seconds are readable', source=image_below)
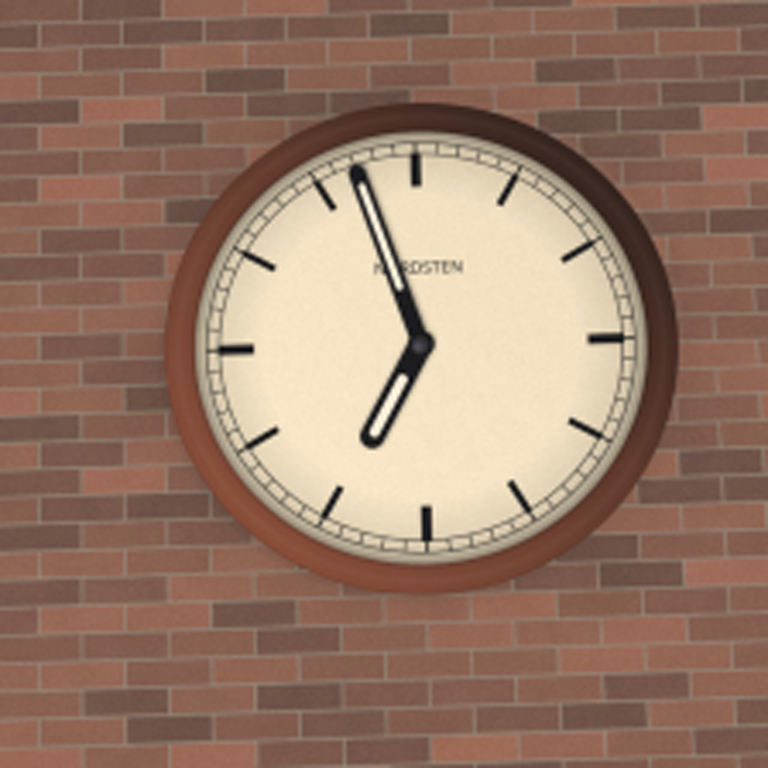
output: 6.57
